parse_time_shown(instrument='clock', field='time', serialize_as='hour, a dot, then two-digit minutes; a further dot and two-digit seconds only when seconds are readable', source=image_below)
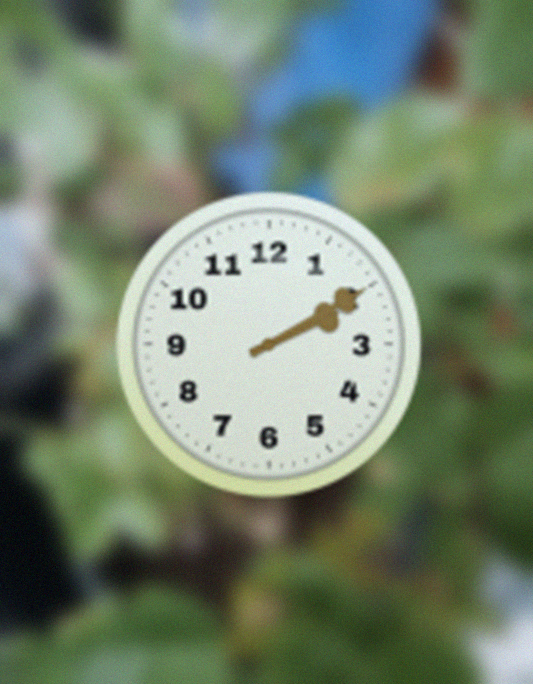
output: 2.10
